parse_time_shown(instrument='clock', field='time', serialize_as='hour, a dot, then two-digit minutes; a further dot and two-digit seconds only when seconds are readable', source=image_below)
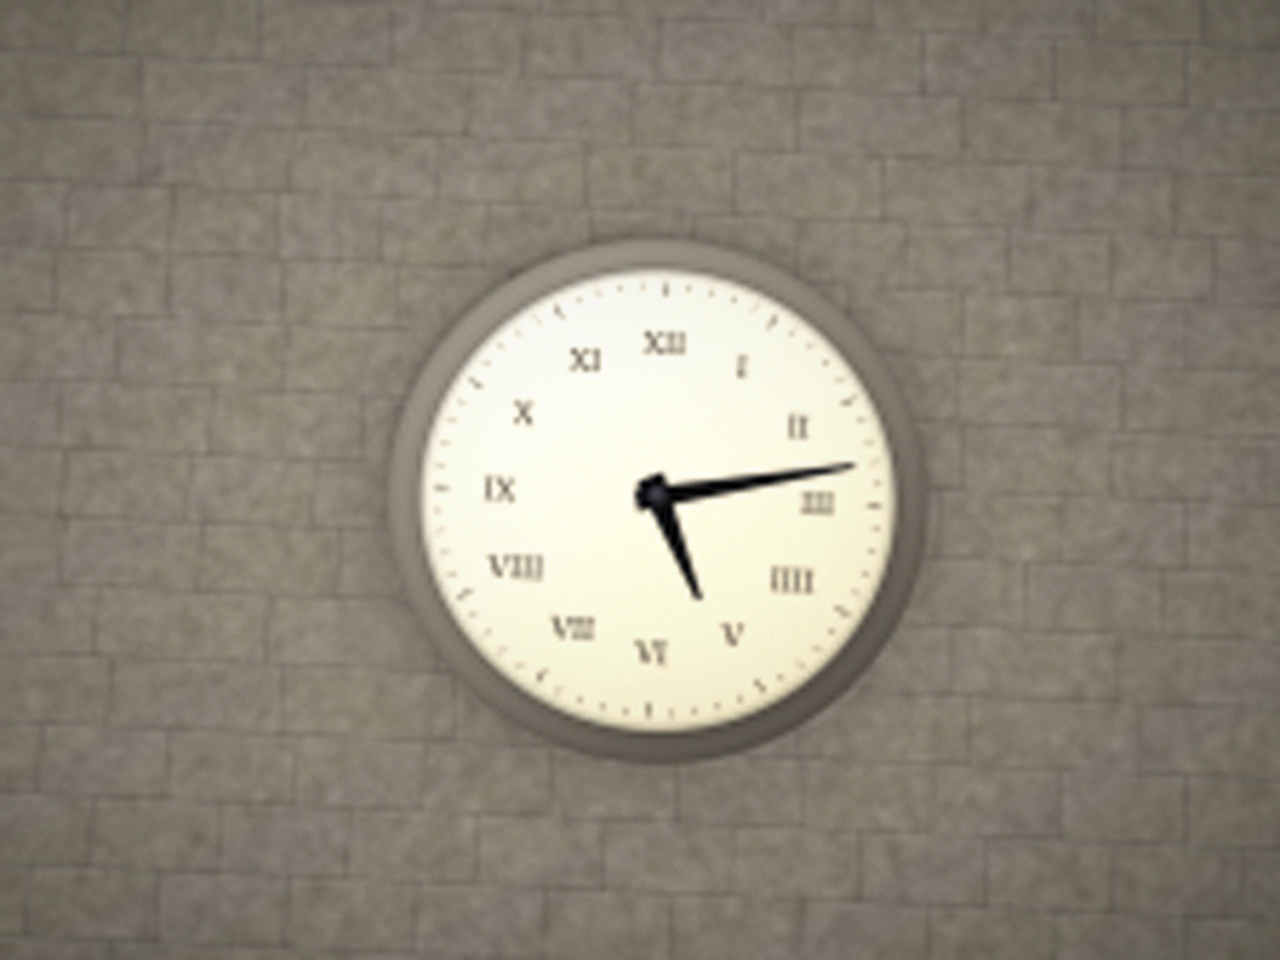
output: 5.13
